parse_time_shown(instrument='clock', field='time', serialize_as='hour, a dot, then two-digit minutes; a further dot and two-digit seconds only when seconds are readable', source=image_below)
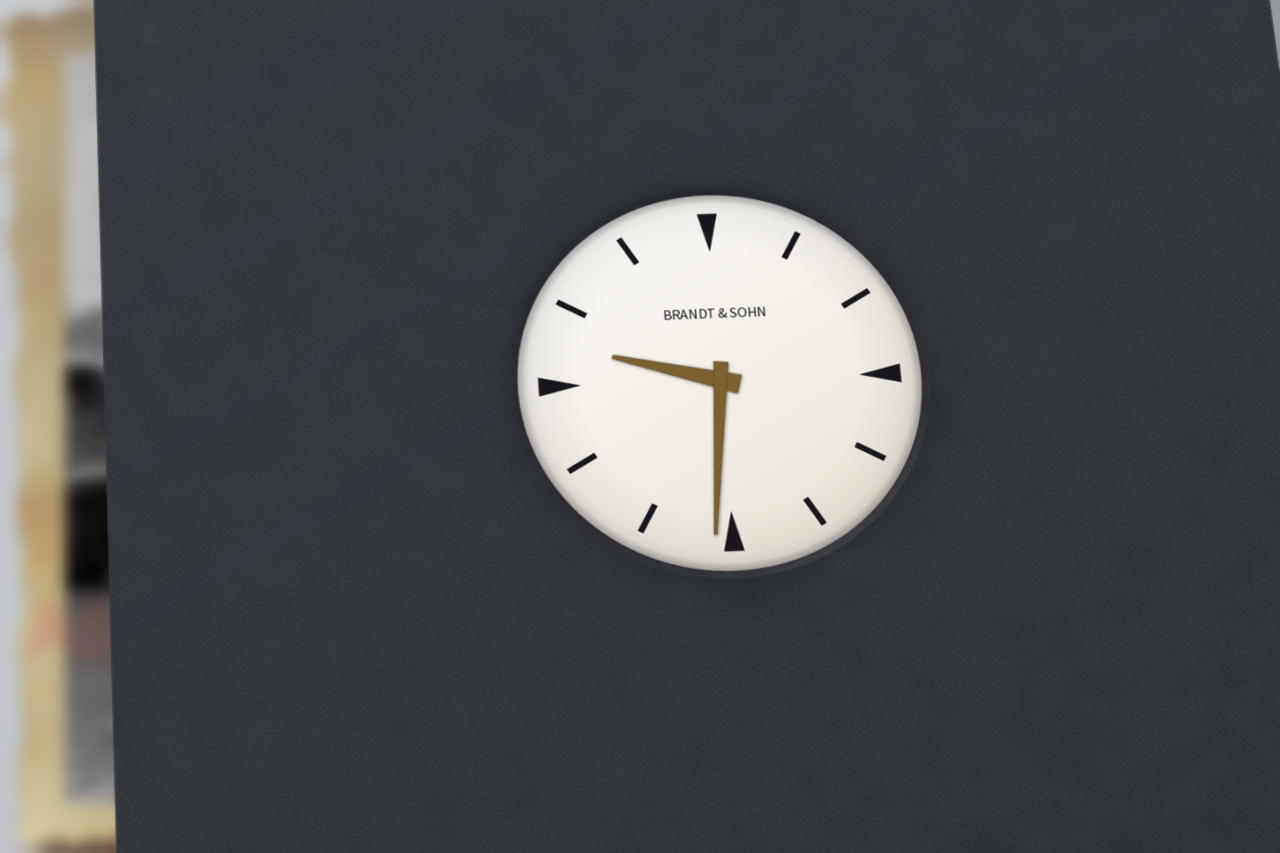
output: 9.31
